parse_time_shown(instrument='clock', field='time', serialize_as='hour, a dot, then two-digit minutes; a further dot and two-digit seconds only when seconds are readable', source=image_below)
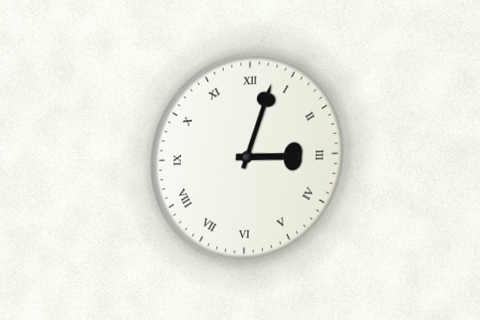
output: 3.03
